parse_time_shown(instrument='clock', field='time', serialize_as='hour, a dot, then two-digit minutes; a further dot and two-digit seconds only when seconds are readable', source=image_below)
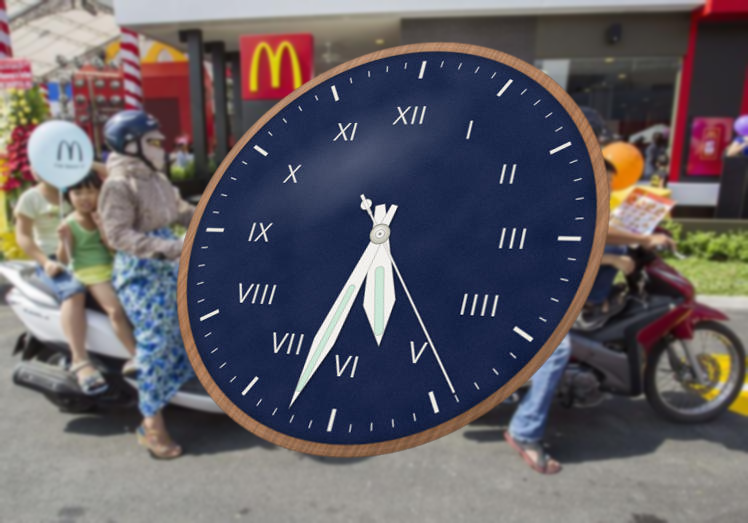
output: 5.32.24
